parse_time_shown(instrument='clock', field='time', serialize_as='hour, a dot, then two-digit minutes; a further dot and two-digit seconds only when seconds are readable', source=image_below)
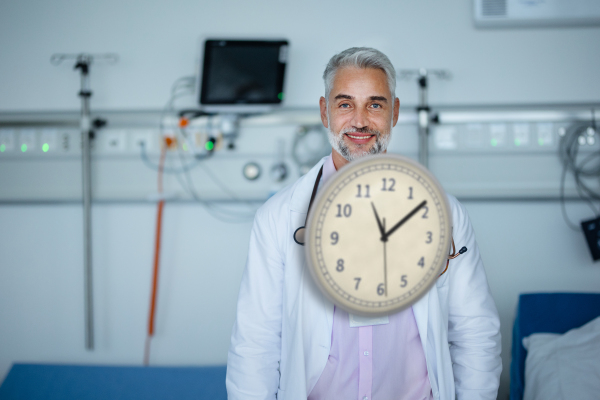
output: 11.08.29
